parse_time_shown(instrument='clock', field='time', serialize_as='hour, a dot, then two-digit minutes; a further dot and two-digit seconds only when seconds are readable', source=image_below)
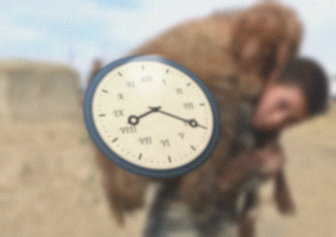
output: 8.20
